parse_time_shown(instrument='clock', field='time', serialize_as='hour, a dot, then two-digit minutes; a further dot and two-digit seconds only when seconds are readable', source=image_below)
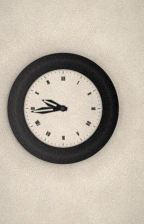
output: 9.44
